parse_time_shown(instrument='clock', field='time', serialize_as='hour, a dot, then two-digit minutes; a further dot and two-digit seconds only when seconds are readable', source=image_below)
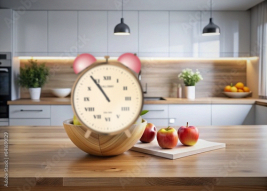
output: 10.54
